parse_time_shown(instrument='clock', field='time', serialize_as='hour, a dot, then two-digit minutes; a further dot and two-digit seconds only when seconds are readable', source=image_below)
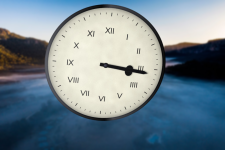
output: 3.16
